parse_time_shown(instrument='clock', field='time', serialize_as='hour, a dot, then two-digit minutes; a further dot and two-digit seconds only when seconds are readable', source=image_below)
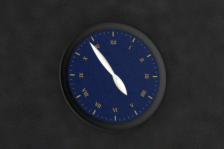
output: 4.54
